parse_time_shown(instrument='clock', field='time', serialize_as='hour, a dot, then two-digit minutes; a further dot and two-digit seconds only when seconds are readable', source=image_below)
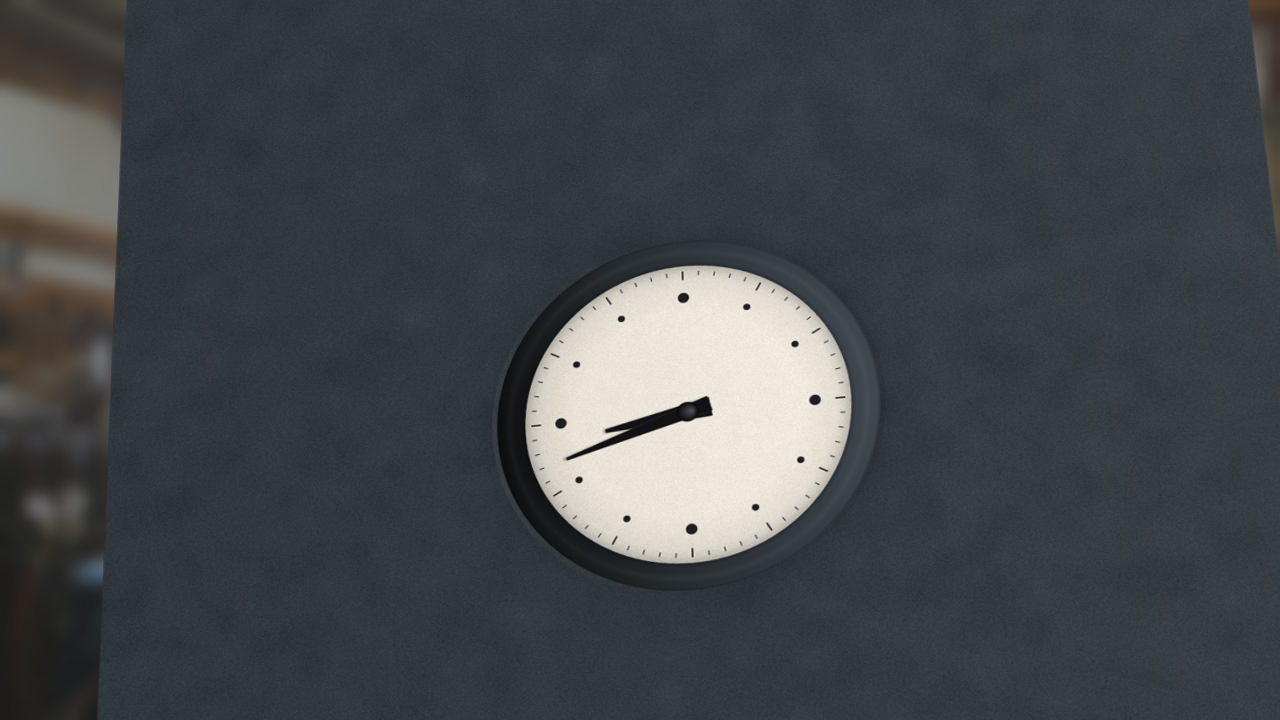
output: 8.42
